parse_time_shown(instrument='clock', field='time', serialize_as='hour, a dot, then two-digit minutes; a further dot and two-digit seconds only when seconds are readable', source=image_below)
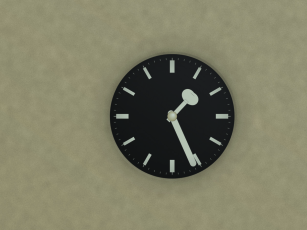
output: 1.26
